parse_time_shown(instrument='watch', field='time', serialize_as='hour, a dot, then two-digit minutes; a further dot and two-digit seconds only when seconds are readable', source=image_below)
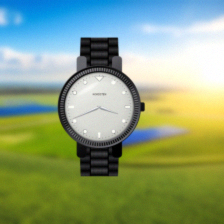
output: 3.41
